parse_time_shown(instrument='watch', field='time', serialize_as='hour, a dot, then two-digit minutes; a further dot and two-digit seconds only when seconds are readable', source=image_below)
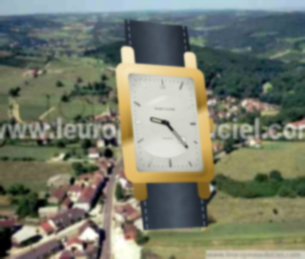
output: 9.23
